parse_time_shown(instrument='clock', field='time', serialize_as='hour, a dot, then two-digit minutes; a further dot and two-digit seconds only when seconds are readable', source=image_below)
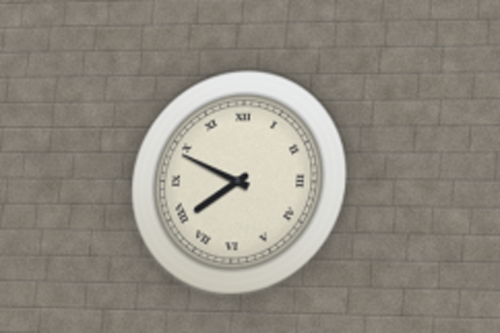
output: 7.49
